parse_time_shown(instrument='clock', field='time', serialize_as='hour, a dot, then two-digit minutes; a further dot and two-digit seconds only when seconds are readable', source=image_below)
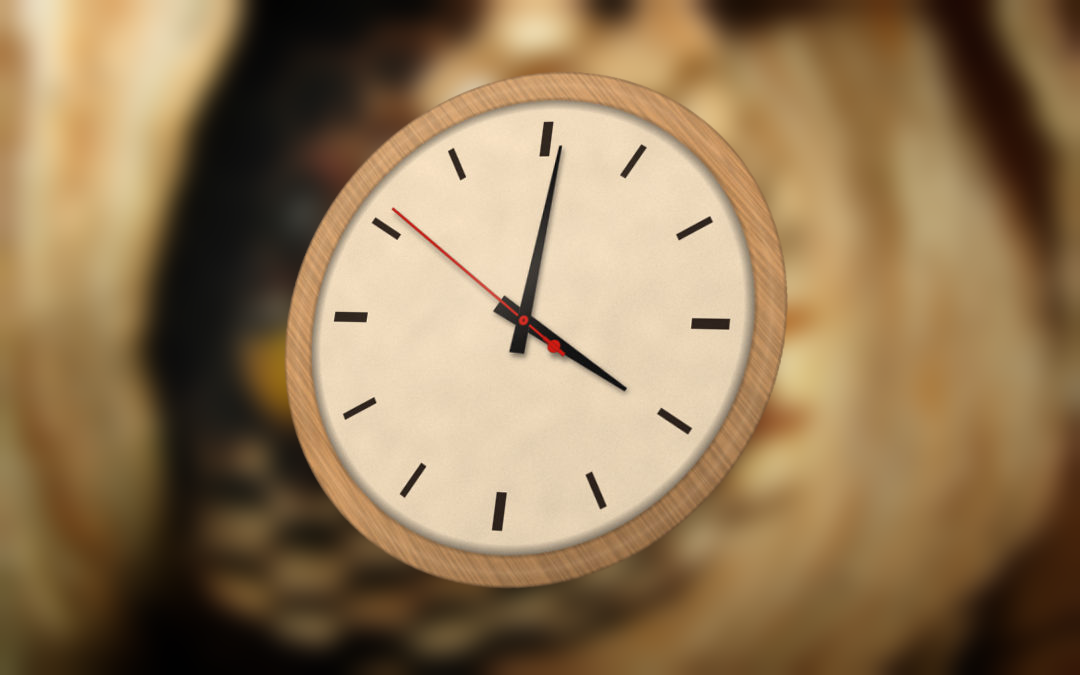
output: 4.00.51
